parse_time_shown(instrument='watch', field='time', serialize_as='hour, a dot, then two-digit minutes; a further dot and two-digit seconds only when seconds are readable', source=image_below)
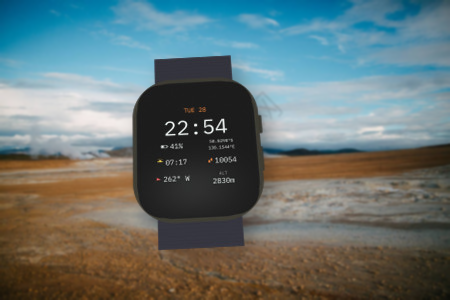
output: 22.54
